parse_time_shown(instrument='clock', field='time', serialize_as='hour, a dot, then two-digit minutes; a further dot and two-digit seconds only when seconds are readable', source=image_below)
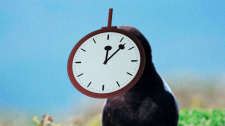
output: 12.07
